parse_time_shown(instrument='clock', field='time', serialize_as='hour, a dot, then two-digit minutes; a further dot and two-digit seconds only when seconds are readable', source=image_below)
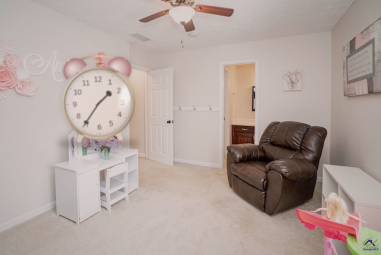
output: 1.36
